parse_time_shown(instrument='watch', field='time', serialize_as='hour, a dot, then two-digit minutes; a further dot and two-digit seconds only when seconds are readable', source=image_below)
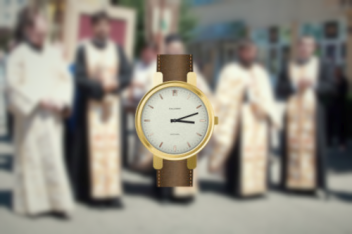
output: 3.12
